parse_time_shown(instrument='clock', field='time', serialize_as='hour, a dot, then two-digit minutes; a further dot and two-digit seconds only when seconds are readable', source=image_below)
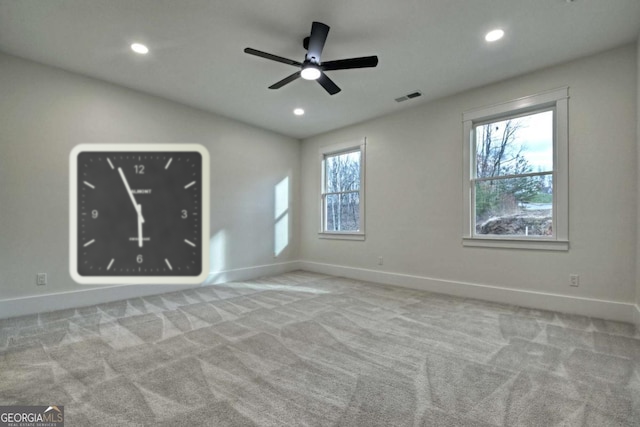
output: 5.56
